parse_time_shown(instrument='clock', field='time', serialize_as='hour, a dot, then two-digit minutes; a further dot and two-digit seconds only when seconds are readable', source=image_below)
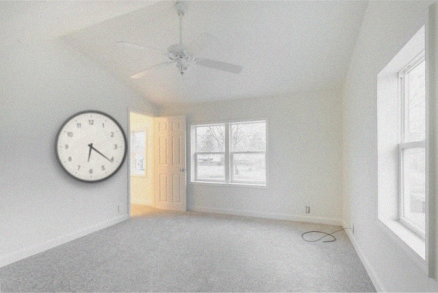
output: 6.21
